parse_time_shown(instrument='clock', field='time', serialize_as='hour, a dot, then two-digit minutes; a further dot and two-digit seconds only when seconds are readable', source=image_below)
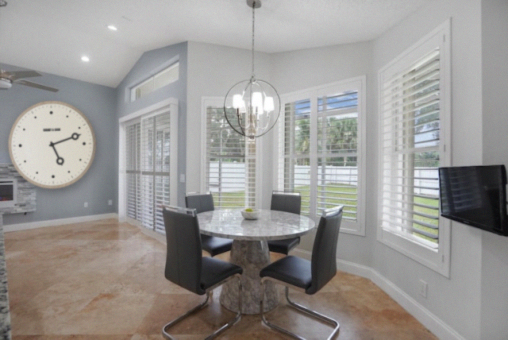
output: 5.12
